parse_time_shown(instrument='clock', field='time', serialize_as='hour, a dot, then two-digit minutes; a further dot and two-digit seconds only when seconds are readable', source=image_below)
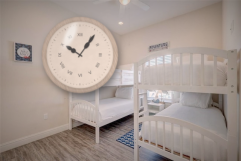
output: 10.06
